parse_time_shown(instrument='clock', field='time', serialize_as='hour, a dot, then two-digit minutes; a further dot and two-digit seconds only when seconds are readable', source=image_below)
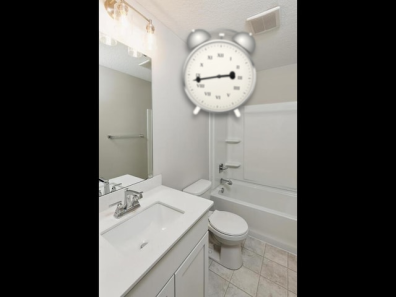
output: 2.43
